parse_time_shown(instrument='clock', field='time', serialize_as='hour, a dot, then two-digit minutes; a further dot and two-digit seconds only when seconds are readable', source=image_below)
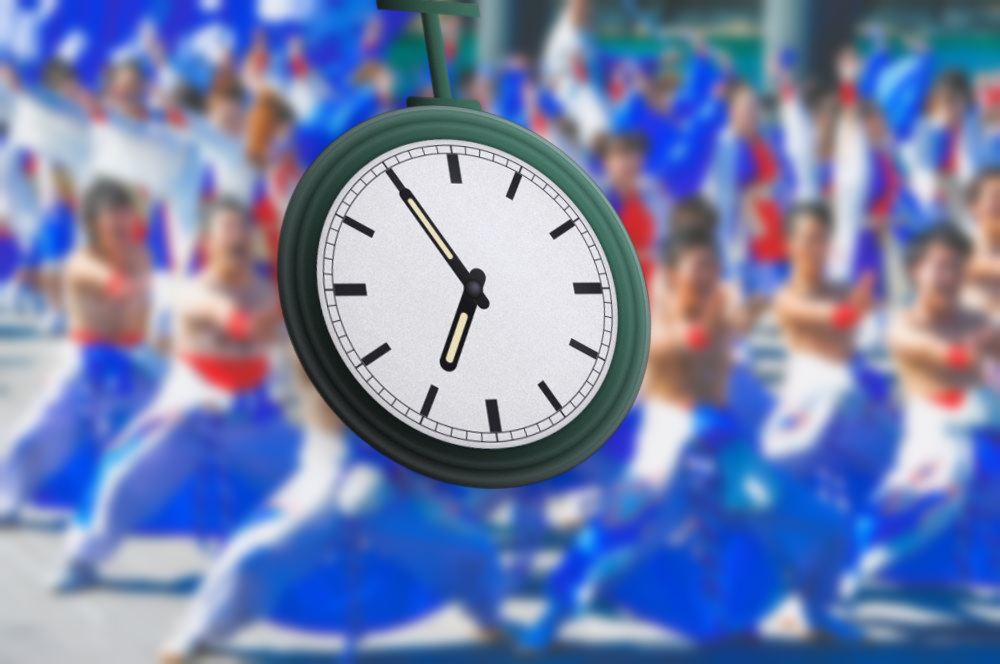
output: 6.55
